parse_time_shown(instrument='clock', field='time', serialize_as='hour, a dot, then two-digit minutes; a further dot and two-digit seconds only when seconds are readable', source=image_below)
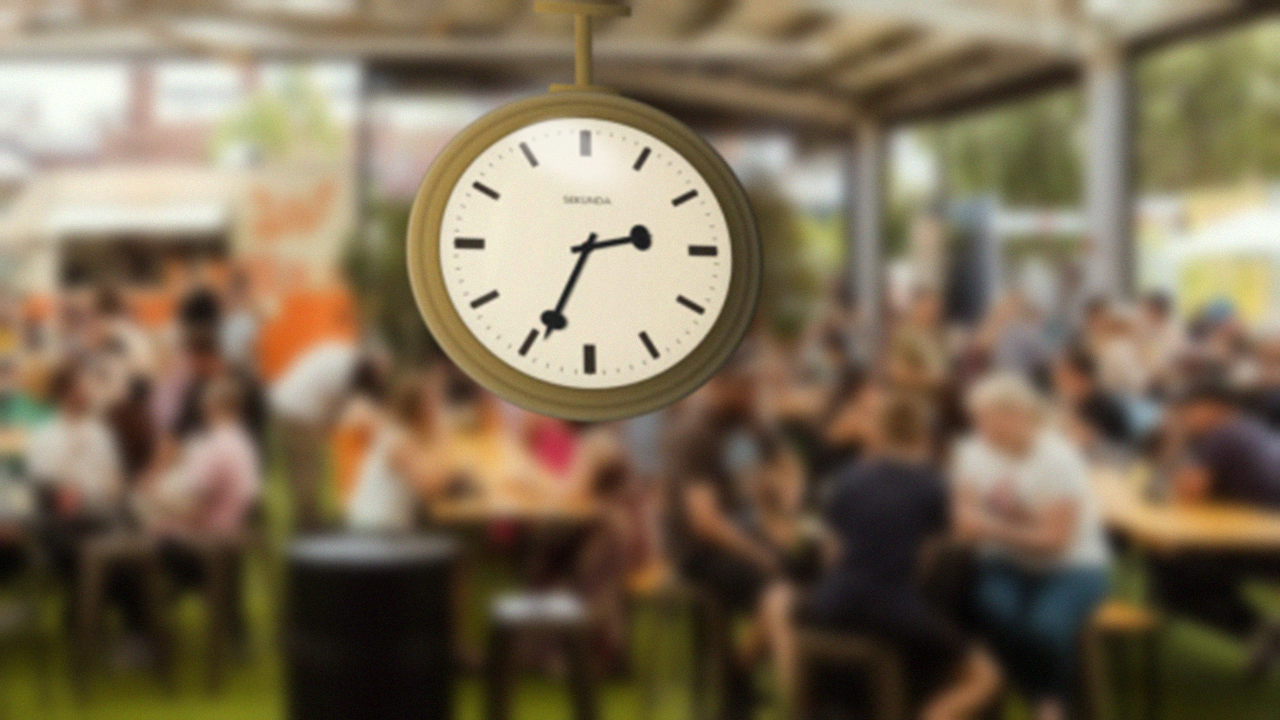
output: 2.34
